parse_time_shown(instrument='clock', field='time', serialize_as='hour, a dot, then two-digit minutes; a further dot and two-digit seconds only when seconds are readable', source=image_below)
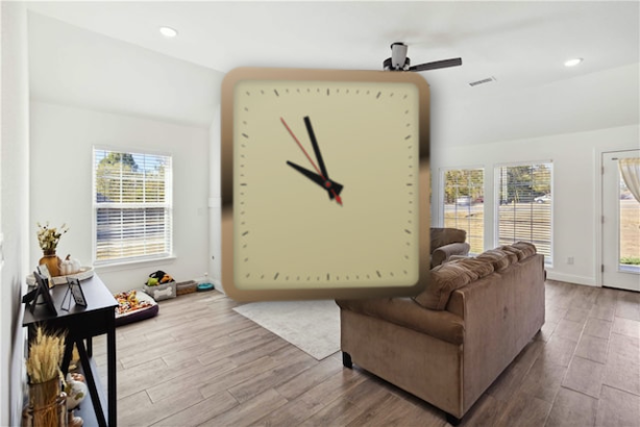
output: 9.56.54
